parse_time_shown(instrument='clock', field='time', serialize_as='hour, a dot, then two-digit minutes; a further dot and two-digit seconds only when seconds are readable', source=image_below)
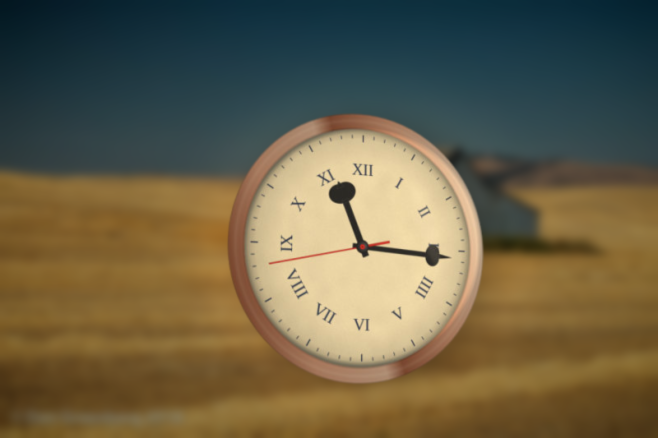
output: 11.15.43
